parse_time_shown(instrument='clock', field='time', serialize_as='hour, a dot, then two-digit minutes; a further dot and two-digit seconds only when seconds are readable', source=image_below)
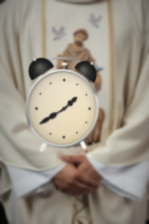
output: 1.40
